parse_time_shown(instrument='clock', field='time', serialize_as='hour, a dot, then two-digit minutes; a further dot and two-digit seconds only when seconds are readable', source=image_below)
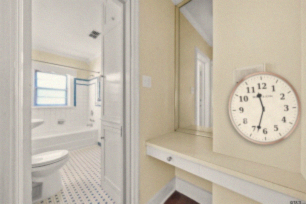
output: 11.33
